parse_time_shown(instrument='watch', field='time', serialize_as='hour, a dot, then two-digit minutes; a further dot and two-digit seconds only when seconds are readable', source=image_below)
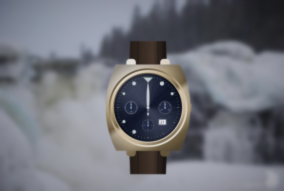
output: 12.00
